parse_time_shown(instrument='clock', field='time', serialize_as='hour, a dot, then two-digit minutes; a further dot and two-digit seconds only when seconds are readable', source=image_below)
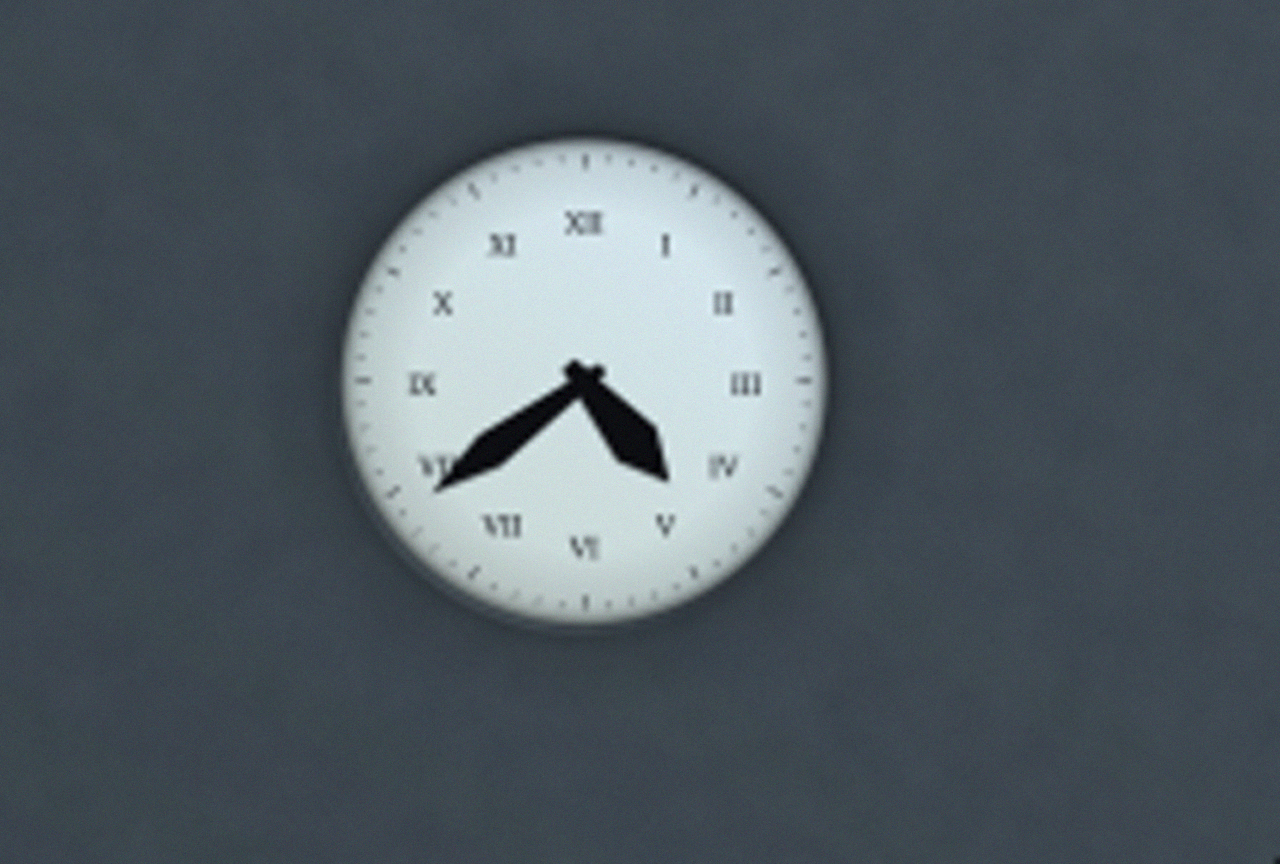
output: 4.39
